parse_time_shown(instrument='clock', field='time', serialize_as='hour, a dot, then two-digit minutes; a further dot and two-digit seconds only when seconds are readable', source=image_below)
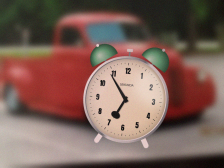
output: 6.54
